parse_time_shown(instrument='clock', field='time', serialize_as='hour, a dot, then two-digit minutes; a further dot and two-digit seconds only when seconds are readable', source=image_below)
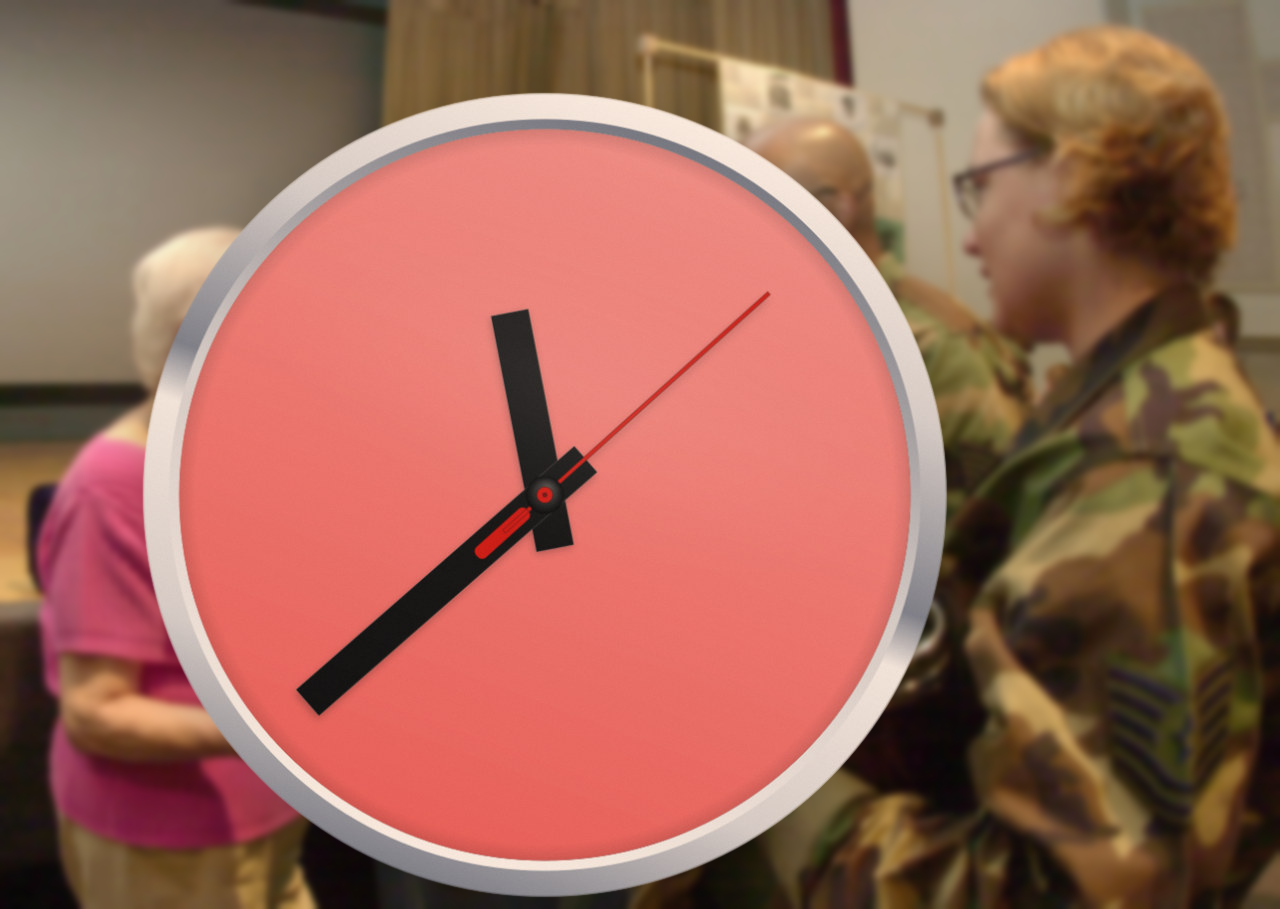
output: 11.38.08
